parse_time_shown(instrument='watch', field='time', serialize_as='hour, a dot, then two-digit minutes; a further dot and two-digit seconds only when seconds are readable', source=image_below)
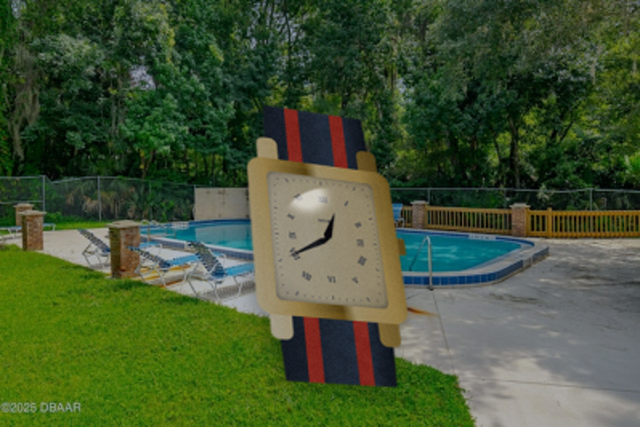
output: 12.40
